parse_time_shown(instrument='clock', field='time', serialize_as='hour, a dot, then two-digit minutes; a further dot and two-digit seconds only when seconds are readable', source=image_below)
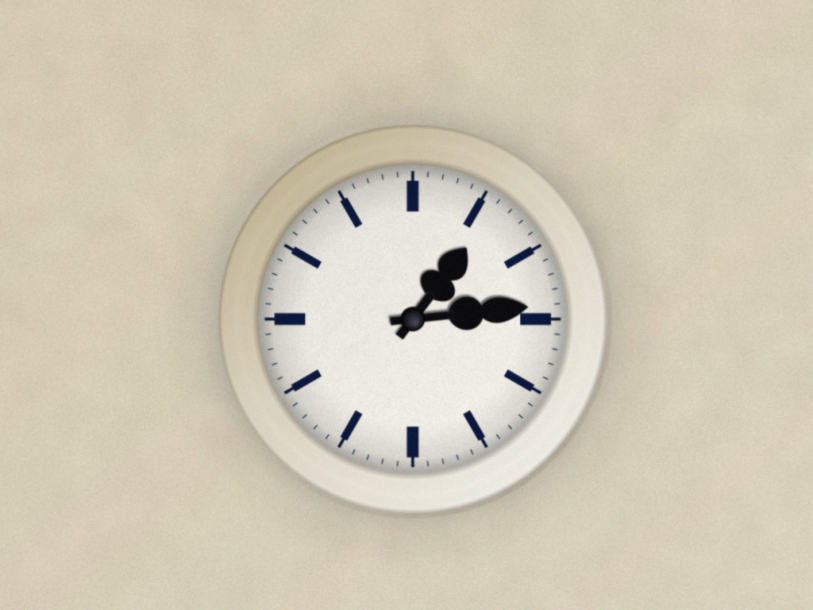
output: 1.14
